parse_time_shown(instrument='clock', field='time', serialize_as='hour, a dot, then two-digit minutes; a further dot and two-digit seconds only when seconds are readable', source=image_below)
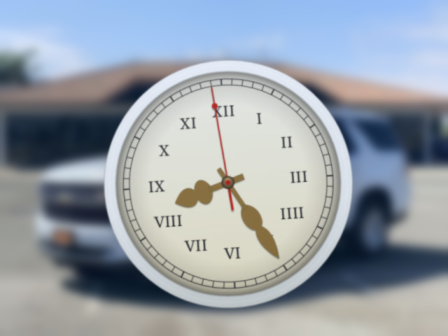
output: 8.24.59
